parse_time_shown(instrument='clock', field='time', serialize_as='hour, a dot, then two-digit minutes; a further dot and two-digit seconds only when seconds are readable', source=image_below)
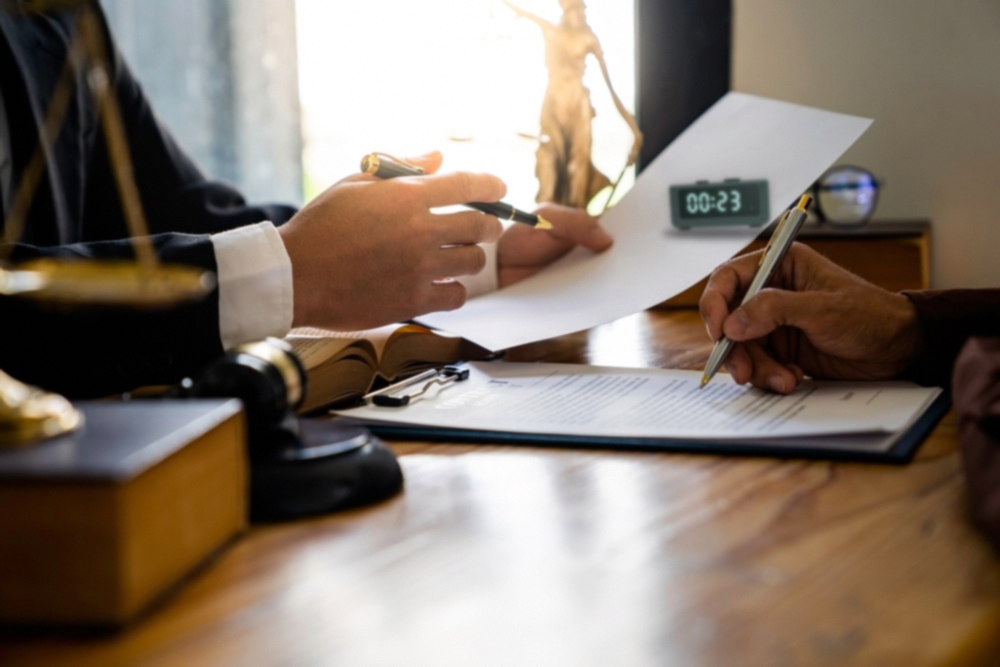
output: 0.23
